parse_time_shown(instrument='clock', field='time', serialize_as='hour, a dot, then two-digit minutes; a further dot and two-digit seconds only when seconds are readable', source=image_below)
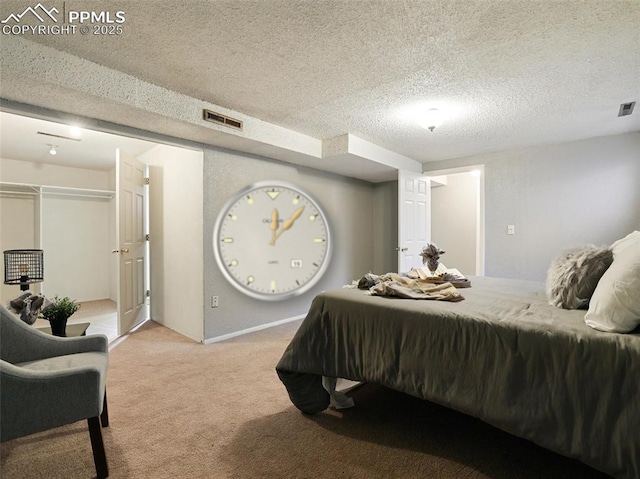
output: 12.07
